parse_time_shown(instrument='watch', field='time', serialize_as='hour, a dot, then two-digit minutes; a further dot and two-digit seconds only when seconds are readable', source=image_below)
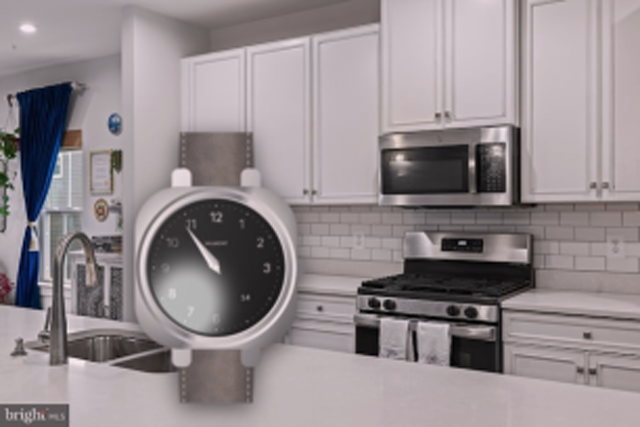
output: 10.54
